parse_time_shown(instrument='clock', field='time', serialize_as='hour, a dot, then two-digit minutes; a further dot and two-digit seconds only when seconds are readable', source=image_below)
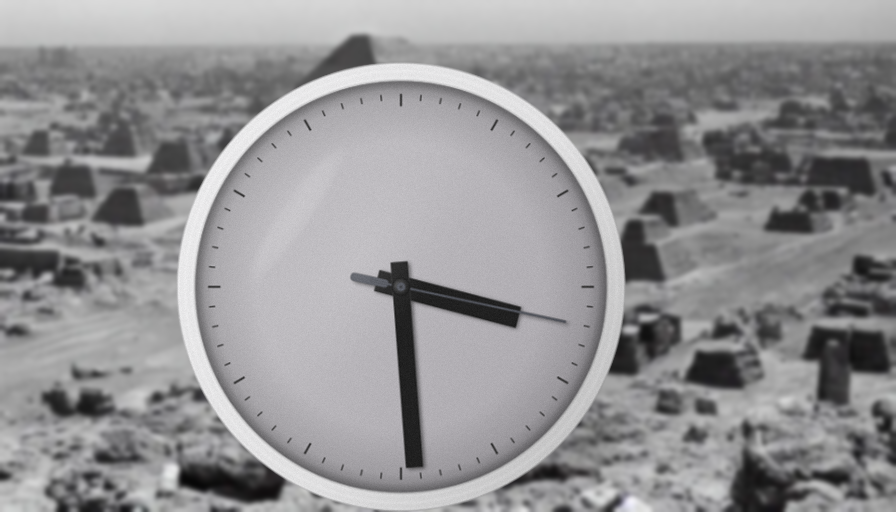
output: 3.29.17
